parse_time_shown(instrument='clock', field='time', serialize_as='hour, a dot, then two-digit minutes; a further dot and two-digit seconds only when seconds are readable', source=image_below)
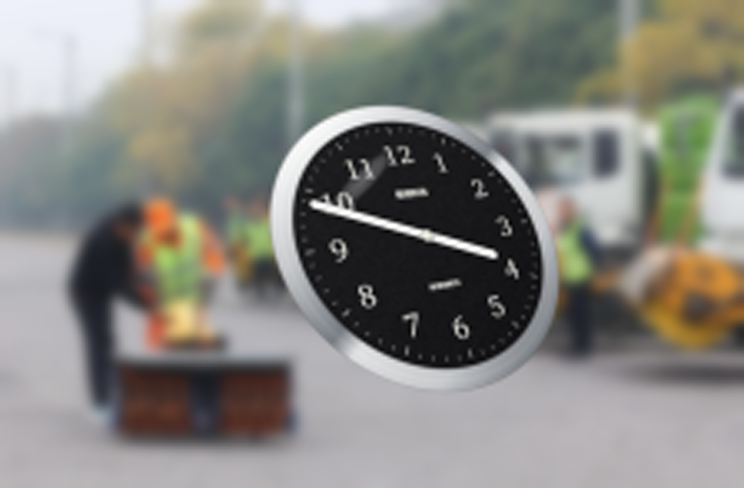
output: 3.49
